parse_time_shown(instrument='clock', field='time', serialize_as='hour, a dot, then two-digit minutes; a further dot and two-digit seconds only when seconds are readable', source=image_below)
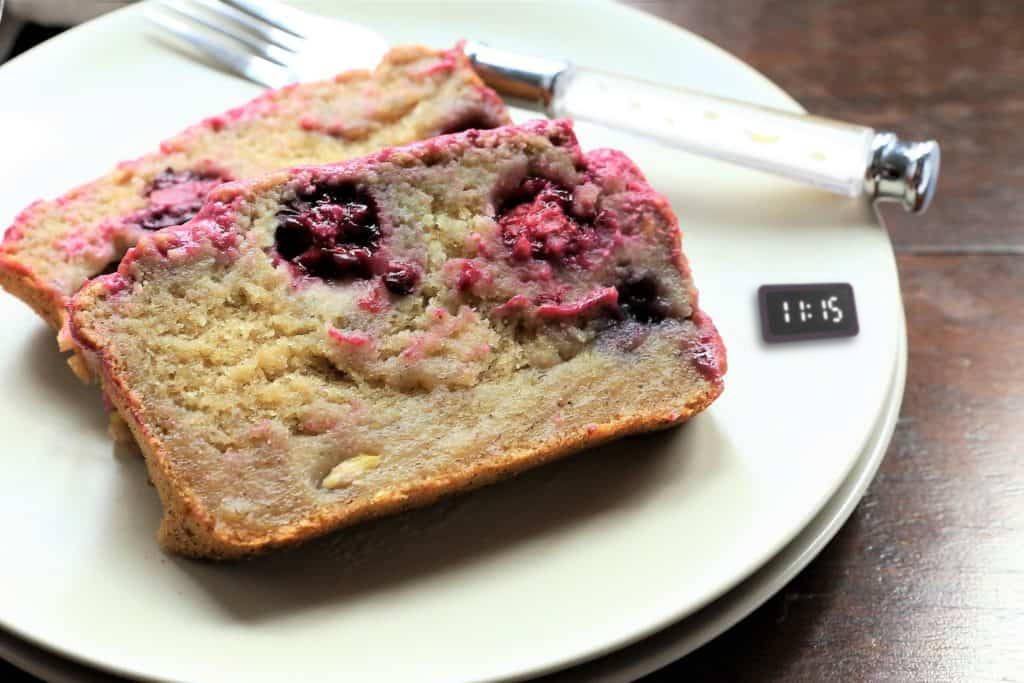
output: 11.15
